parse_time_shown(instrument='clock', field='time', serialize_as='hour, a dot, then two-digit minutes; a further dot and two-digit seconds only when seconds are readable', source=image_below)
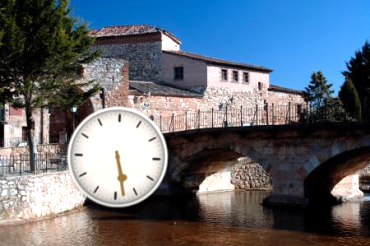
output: 5.28
